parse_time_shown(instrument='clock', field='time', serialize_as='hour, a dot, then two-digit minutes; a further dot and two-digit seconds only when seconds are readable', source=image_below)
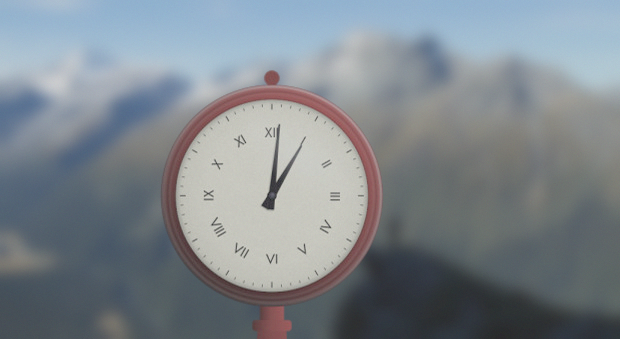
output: 1.01
